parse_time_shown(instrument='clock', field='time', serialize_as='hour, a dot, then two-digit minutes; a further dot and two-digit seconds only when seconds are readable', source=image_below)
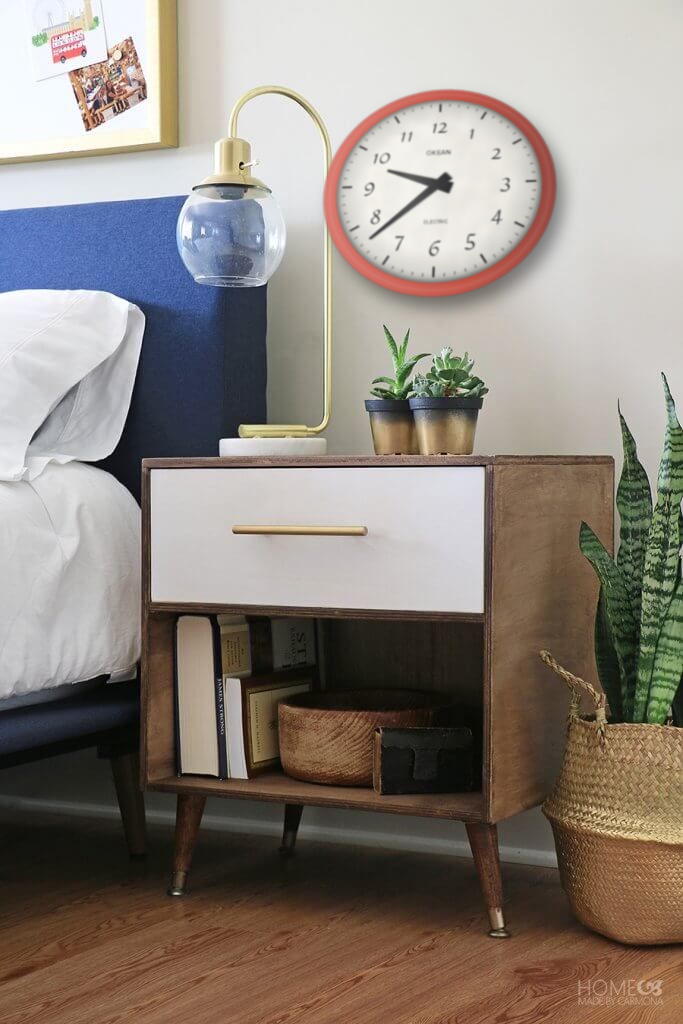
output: 9.38
